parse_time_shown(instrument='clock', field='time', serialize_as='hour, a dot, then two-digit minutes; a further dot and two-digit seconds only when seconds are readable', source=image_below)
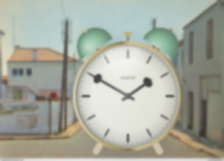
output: 1.50
